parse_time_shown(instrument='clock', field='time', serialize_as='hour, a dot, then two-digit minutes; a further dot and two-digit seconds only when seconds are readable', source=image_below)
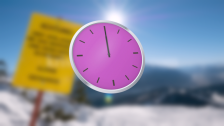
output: 12.00
